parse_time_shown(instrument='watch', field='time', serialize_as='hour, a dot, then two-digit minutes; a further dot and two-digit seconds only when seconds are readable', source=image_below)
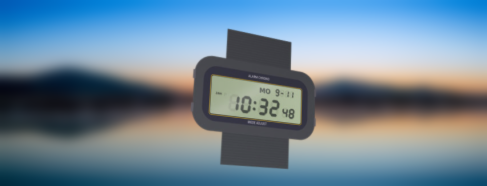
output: 10.32.48
